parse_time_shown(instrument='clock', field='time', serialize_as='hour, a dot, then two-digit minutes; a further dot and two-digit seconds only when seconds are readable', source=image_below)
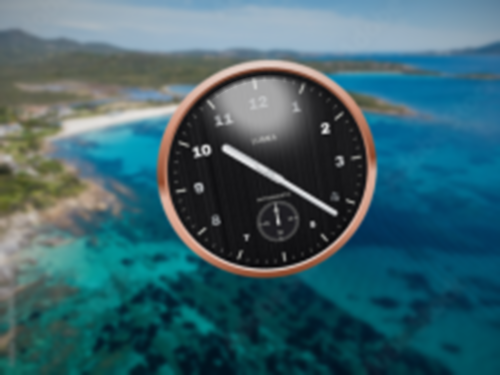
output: 10.22
